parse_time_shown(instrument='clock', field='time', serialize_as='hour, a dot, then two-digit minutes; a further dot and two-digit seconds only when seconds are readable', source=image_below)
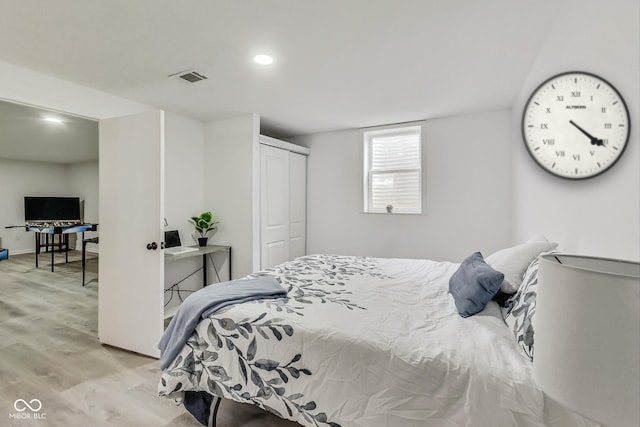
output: 4.21
